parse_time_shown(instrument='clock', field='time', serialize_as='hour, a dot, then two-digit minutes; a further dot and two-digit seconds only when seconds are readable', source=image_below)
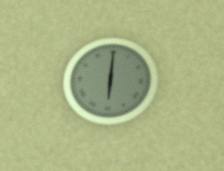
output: 6.00
